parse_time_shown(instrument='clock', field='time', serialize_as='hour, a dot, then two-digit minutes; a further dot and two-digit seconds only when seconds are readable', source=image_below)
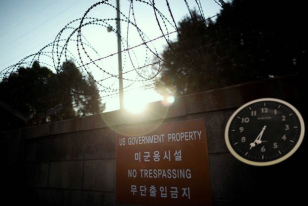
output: 6.35
